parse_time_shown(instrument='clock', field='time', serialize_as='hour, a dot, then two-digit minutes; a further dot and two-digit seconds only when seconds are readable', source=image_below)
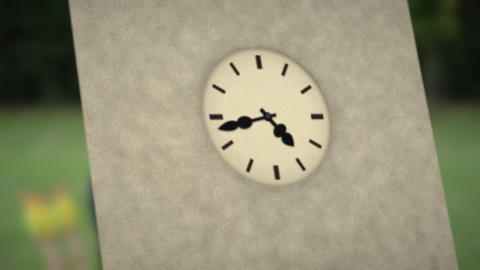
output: 4.43
